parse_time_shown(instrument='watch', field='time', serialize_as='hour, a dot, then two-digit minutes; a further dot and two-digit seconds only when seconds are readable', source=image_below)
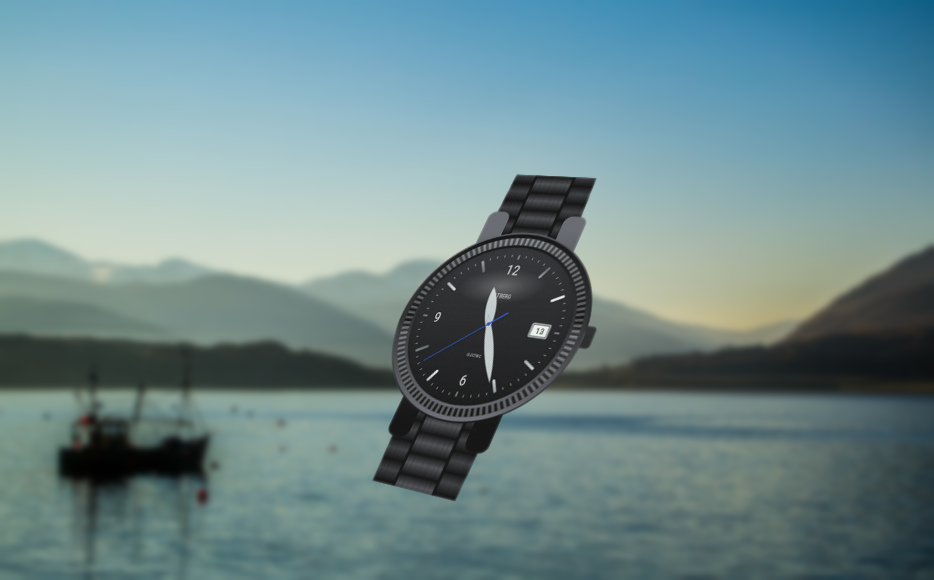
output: 11.25.38
